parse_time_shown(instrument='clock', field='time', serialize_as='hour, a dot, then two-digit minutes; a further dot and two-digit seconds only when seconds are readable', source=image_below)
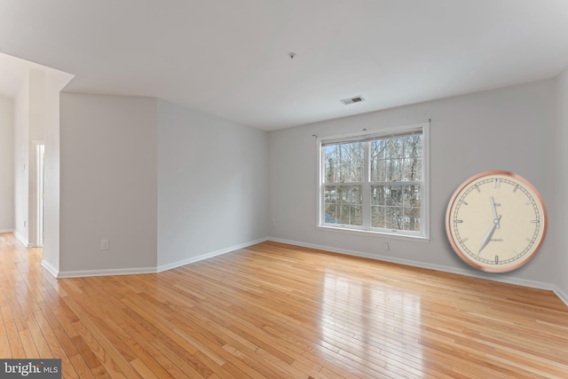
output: 11.35
